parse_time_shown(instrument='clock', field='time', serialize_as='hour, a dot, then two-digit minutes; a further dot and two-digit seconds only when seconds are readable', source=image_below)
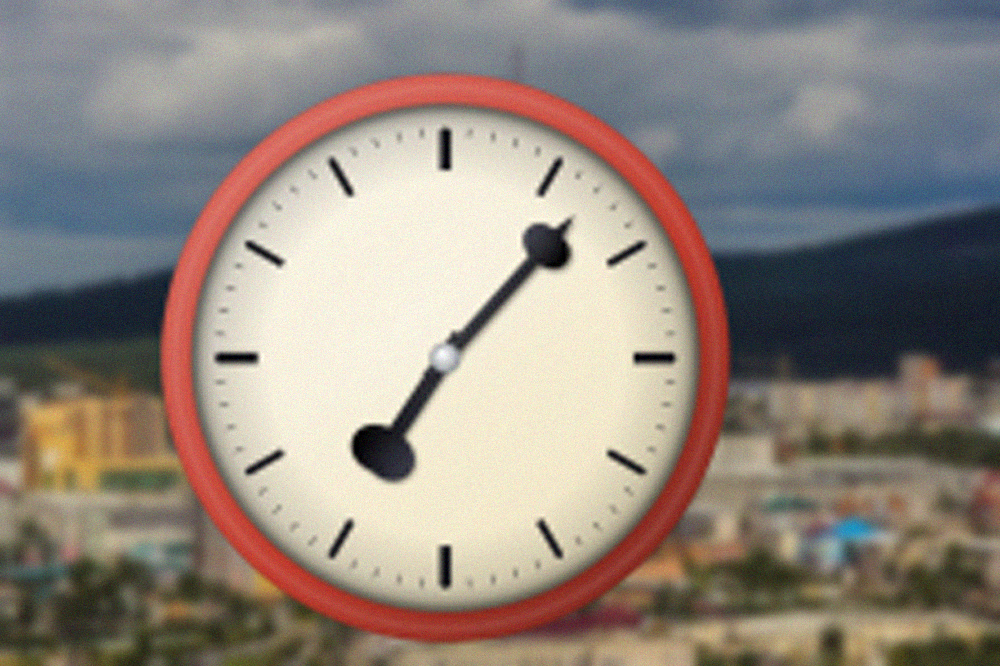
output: 7.07
